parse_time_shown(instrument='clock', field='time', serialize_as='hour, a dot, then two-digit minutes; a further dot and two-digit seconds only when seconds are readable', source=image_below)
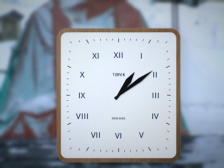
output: 1.09
